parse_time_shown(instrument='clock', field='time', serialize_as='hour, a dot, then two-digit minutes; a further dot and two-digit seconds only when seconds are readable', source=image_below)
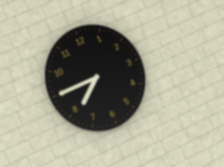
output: 7.45
